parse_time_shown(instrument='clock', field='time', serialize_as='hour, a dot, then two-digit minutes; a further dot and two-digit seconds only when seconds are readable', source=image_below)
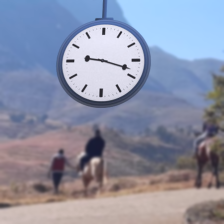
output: 9.18
